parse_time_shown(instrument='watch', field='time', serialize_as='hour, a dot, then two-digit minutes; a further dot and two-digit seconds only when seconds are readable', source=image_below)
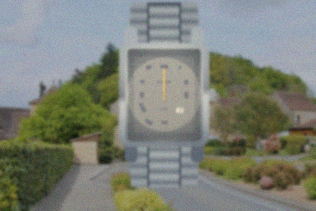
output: 12.00
